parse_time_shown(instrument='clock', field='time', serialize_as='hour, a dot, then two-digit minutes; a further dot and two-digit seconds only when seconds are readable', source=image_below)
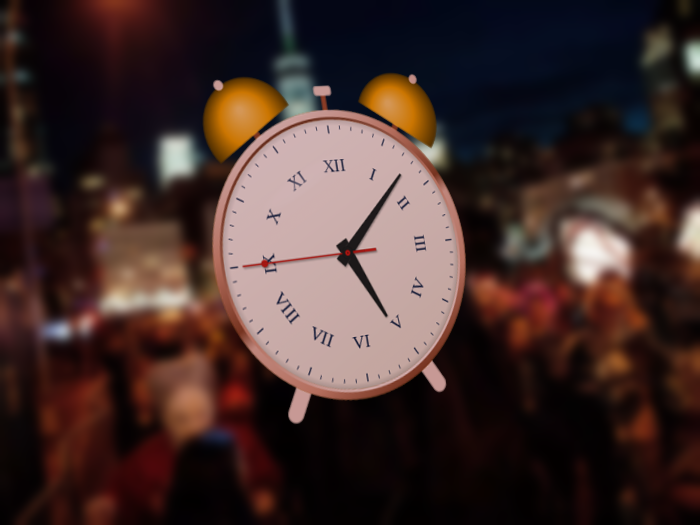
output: 5.07.45
